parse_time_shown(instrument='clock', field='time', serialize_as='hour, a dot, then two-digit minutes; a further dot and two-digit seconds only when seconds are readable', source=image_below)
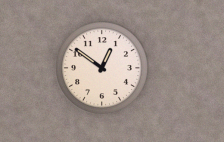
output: 12.51
